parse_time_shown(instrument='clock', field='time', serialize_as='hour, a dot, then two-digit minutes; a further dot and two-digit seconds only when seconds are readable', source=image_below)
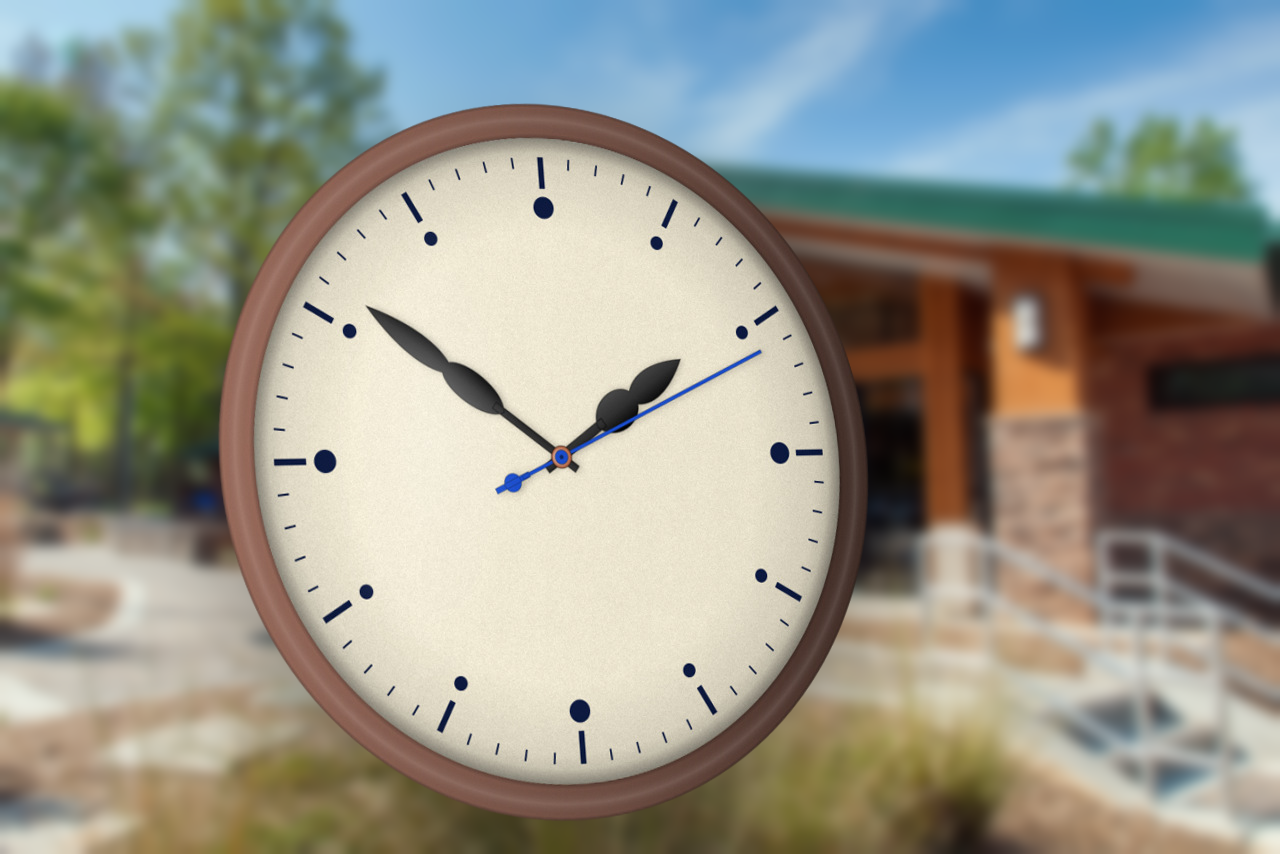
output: 1.51.11
